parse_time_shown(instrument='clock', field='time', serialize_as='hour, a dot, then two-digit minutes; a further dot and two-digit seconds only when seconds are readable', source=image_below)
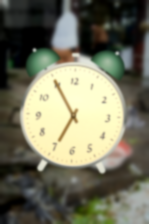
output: 6.55
